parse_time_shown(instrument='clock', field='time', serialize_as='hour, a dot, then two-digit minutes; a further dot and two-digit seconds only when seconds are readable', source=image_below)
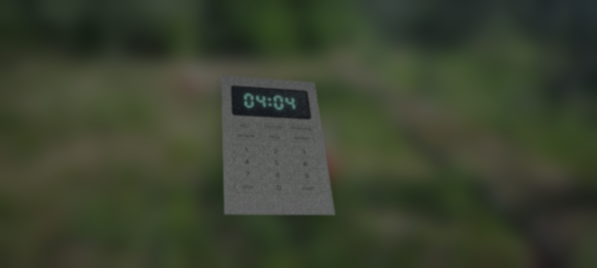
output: 4.04
